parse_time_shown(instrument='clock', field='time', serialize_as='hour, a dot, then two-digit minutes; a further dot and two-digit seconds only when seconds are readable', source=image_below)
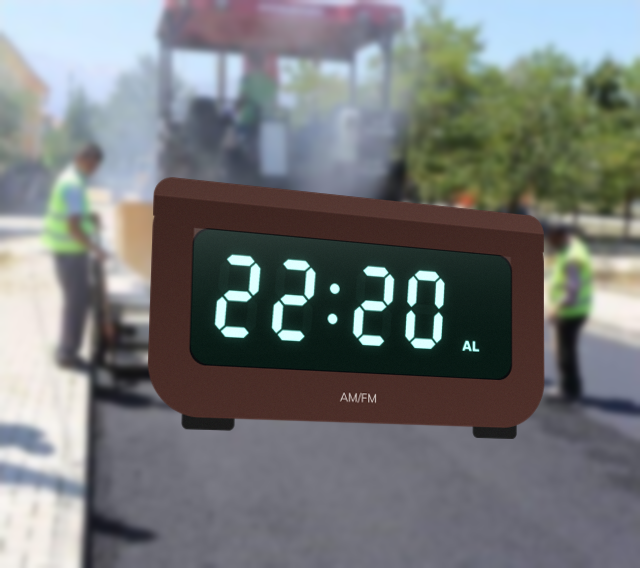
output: 22.20
